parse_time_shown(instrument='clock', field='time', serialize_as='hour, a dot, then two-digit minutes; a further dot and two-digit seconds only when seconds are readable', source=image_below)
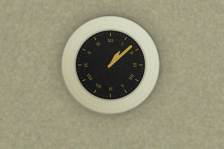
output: 1.08
